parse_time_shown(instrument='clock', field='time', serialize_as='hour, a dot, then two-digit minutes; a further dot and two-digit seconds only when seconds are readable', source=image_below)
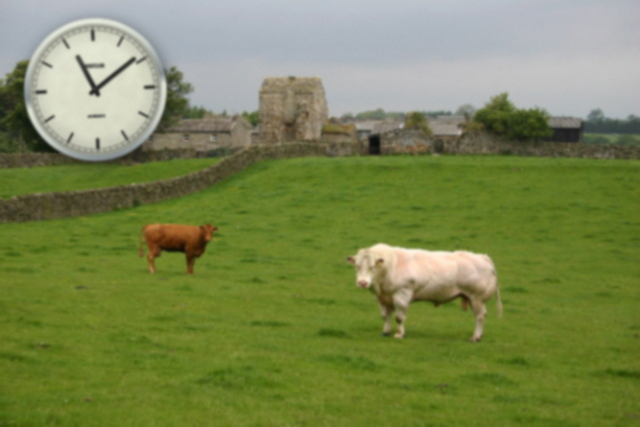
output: 11.09
